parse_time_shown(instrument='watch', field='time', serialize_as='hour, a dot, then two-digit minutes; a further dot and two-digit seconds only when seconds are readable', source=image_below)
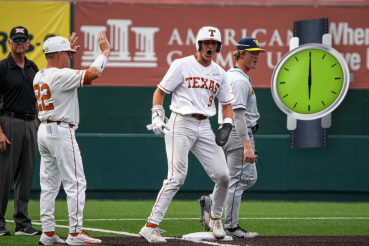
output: 6.00
